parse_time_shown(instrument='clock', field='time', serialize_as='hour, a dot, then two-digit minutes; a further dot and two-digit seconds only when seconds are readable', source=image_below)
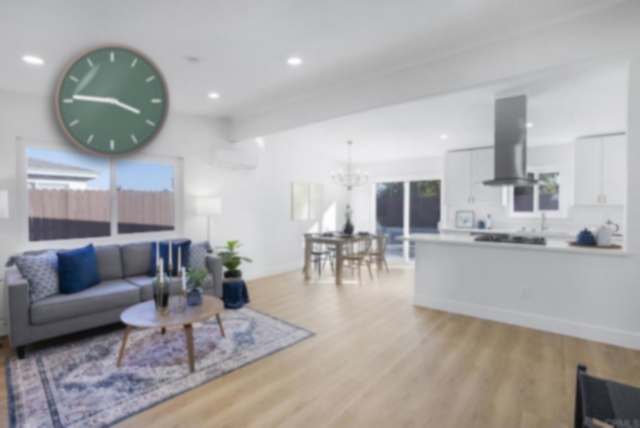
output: 3.46
